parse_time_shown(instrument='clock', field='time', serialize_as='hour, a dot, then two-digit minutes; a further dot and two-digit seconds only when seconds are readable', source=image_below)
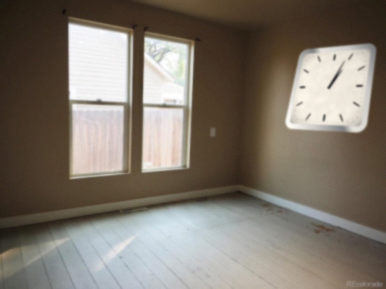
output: 1.04
